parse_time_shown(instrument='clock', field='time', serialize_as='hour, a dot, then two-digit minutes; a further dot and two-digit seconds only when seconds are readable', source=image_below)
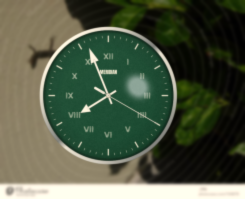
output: 7.56.20
